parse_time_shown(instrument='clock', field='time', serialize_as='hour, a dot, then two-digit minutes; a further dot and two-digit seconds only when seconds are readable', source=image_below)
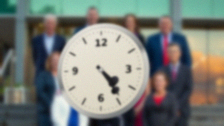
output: 4.24
